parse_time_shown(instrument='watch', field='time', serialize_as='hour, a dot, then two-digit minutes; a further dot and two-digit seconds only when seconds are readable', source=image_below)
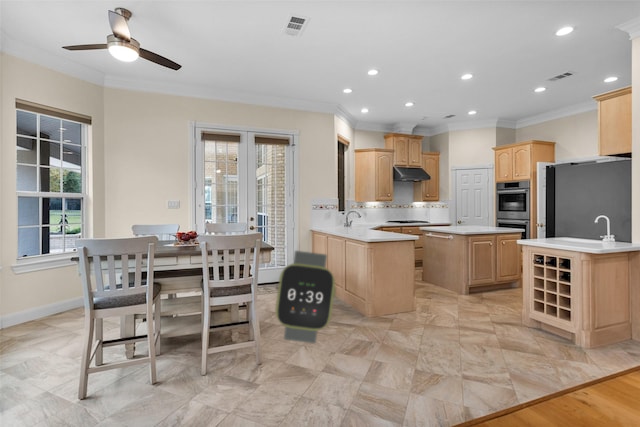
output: 0.39
